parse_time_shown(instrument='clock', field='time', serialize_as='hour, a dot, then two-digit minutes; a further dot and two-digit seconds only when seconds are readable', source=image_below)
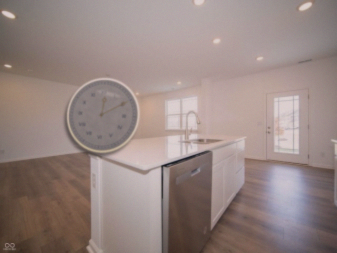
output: 12.10
